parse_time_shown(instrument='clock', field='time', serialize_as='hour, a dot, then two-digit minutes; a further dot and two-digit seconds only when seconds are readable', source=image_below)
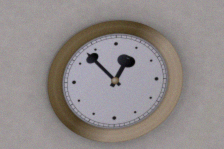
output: 12.53
